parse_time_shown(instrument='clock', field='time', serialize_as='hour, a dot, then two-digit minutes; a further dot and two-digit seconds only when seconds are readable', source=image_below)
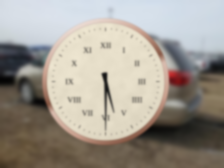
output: 5.30
